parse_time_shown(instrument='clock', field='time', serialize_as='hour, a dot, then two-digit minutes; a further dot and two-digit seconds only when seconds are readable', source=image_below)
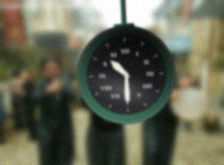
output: 10.30
